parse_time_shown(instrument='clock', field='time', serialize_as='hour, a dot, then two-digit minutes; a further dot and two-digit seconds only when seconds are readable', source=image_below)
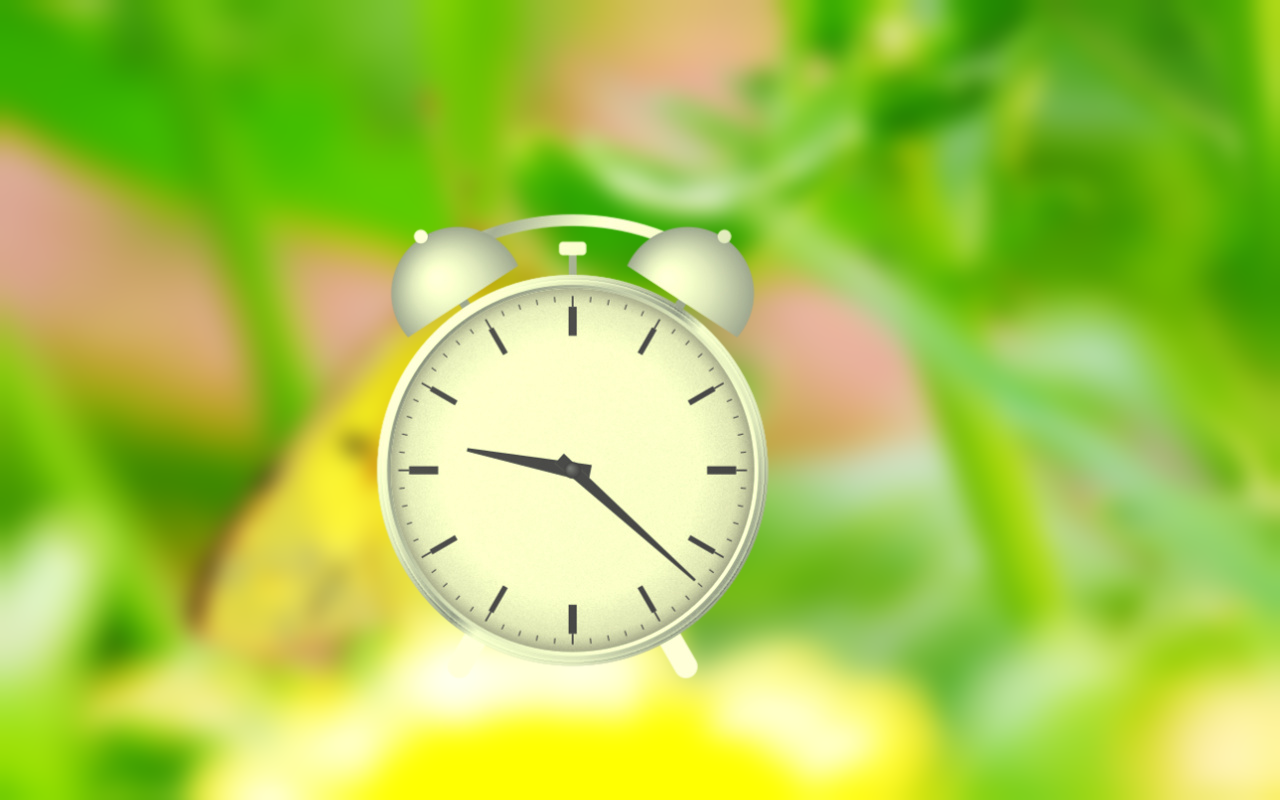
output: 9.22
